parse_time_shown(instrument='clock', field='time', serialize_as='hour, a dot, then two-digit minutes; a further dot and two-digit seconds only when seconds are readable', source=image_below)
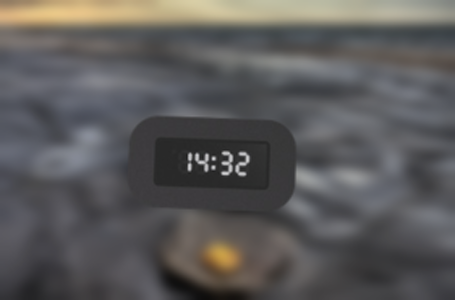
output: 14.32
